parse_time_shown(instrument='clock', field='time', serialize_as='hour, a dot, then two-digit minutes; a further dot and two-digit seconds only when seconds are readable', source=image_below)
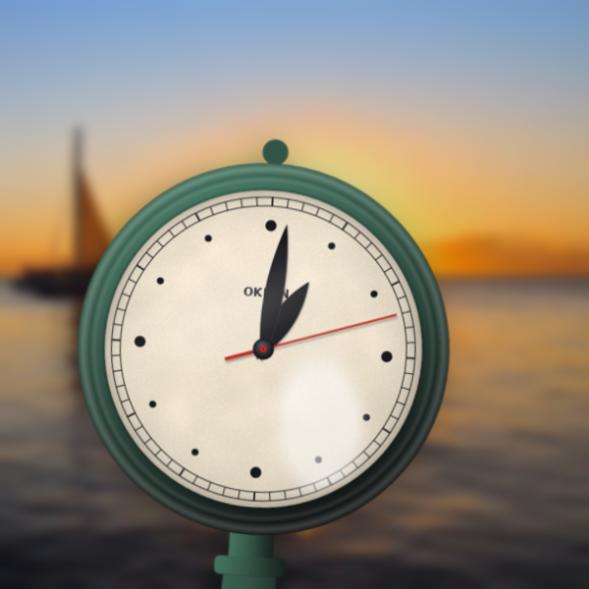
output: 1.01.12
